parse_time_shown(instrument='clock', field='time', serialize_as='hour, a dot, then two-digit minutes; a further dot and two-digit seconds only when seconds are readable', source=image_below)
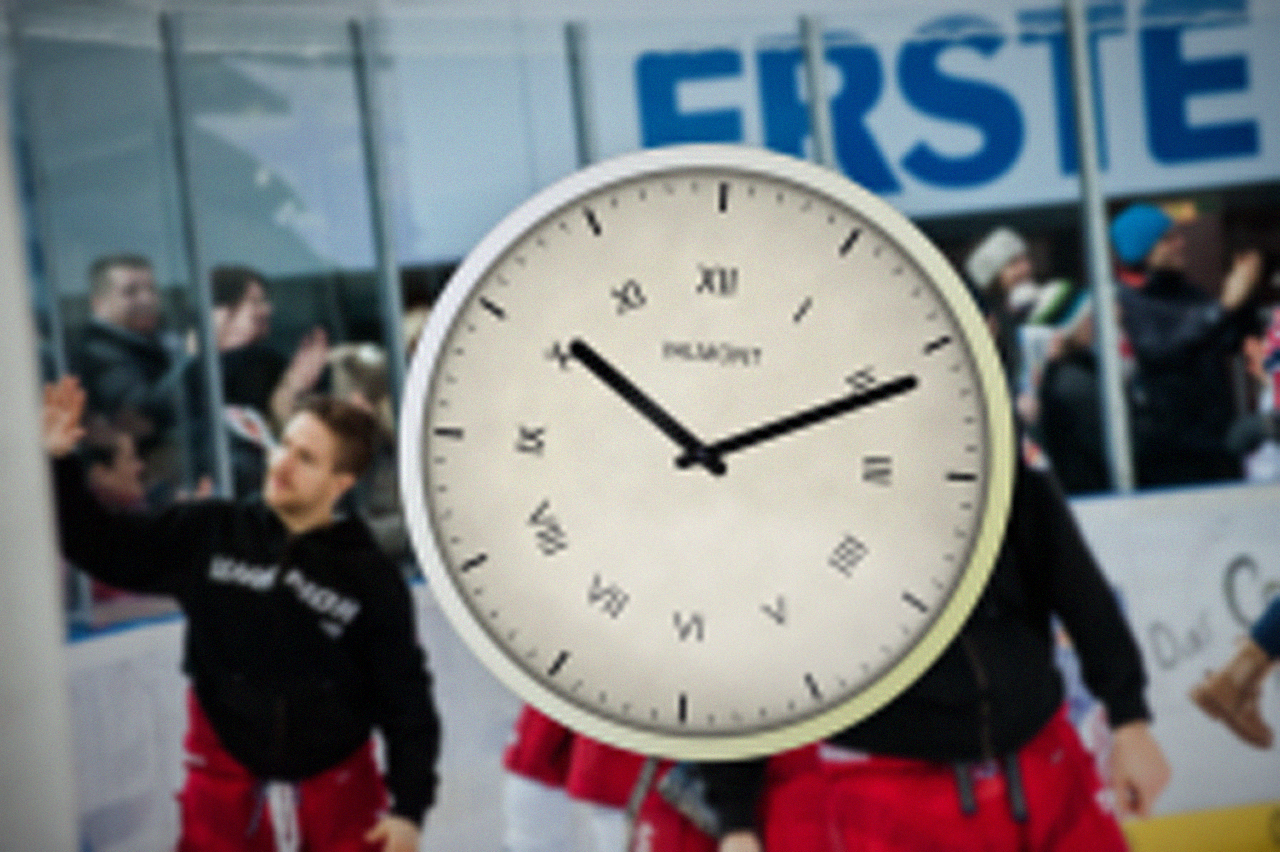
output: 10.11
